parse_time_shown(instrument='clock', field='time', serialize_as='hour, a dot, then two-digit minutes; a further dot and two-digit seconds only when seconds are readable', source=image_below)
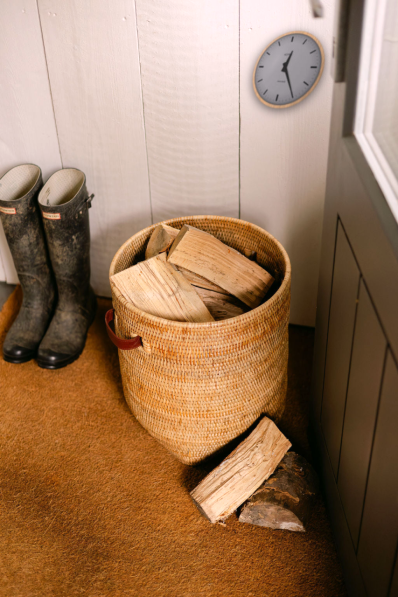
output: 12.25
